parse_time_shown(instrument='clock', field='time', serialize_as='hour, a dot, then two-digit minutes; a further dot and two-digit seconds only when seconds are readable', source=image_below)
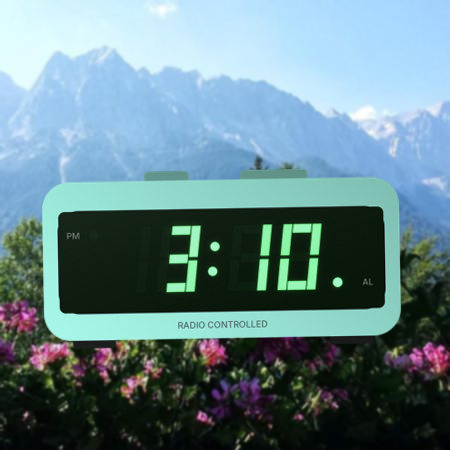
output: 3.10
